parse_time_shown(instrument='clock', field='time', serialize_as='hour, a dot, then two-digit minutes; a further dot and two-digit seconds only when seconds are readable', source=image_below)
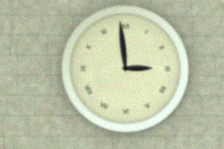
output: 2.59
